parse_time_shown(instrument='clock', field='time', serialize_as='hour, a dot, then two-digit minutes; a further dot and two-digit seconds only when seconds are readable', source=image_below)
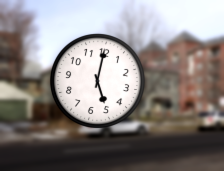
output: 5.00
